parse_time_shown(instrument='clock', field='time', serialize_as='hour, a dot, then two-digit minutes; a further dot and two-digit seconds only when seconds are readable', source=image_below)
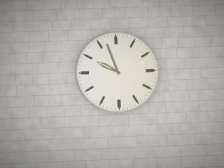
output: 9.57
